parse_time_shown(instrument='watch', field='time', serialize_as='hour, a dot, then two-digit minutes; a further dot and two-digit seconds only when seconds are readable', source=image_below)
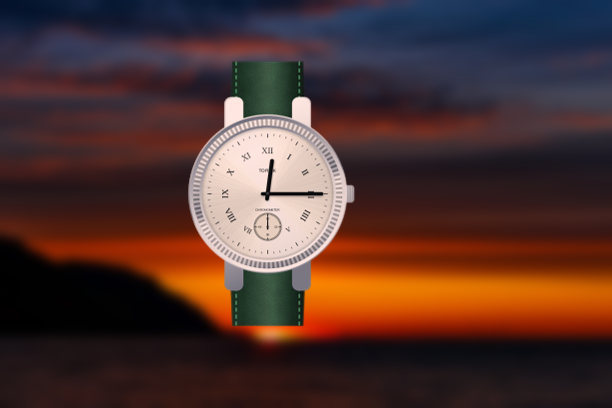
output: 12.15
